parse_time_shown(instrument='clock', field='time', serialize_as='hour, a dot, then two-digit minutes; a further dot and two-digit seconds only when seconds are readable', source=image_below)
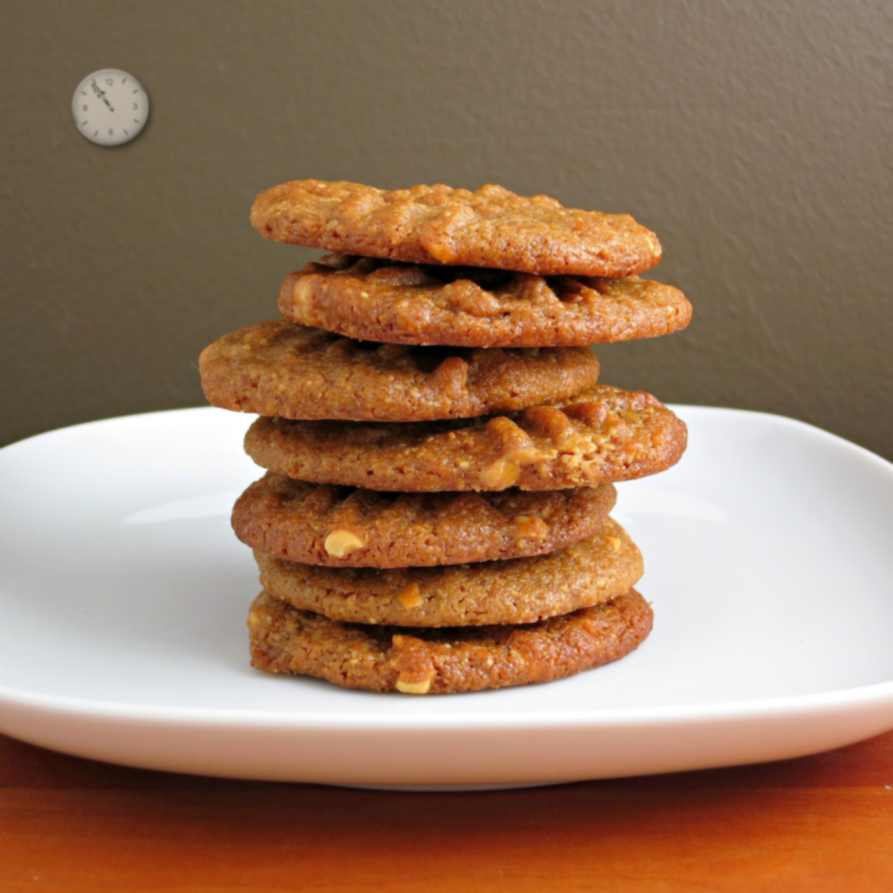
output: 10.54
